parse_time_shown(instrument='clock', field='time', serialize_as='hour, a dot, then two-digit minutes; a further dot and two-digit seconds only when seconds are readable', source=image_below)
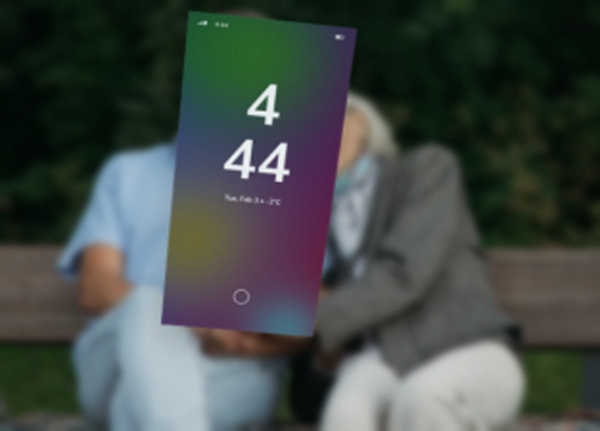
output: 4.44
